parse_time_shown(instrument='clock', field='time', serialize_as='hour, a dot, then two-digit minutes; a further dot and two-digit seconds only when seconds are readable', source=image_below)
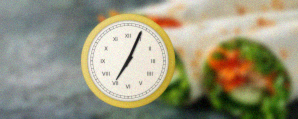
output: 7.04
